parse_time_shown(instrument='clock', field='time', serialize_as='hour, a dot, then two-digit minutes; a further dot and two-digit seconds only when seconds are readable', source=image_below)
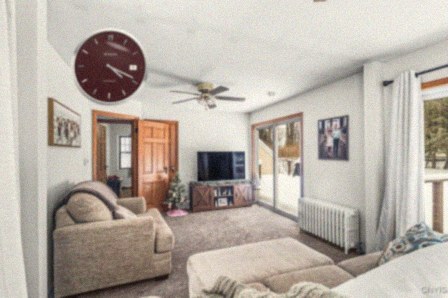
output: 4.19
